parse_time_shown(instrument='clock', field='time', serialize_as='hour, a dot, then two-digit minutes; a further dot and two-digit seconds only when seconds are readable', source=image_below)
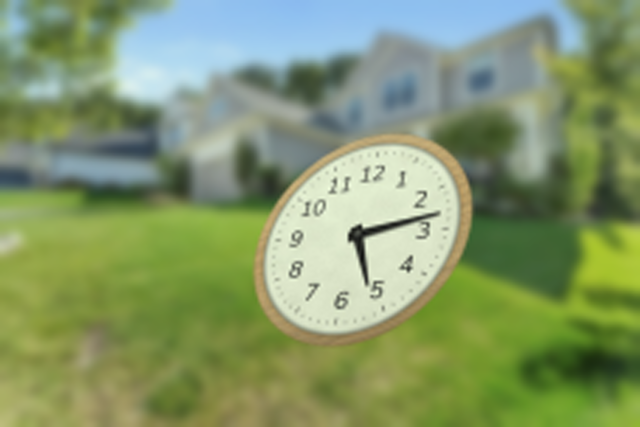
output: 5.13
